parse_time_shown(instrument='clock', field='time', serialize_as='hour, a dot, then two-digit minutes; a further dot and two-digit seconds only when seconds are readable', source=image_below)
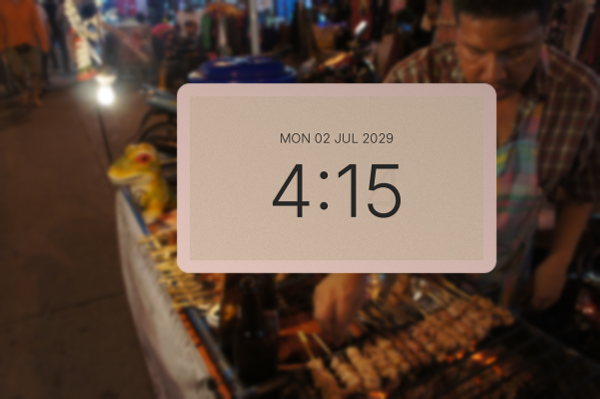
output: 4.15
